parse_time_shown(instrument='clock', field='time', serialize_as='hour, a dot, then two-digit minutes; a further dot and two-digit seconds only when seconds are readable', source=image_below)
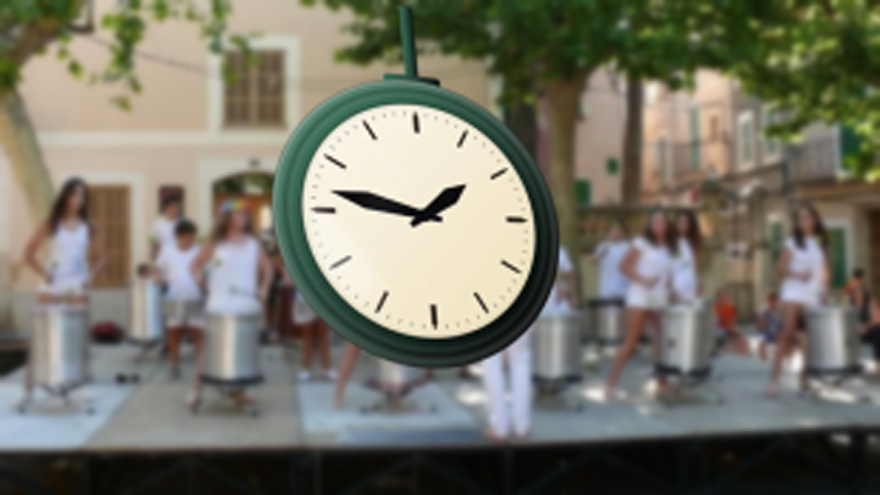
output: 1.47
